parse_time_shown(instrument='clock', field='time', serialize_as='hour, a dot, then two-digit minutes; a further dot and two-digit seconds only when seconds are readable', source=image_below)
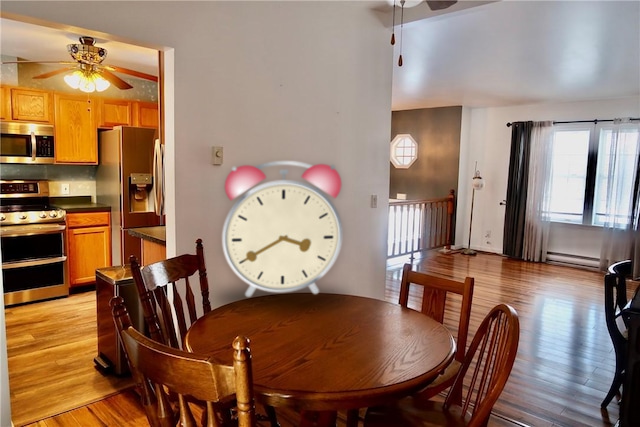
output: 3.40
